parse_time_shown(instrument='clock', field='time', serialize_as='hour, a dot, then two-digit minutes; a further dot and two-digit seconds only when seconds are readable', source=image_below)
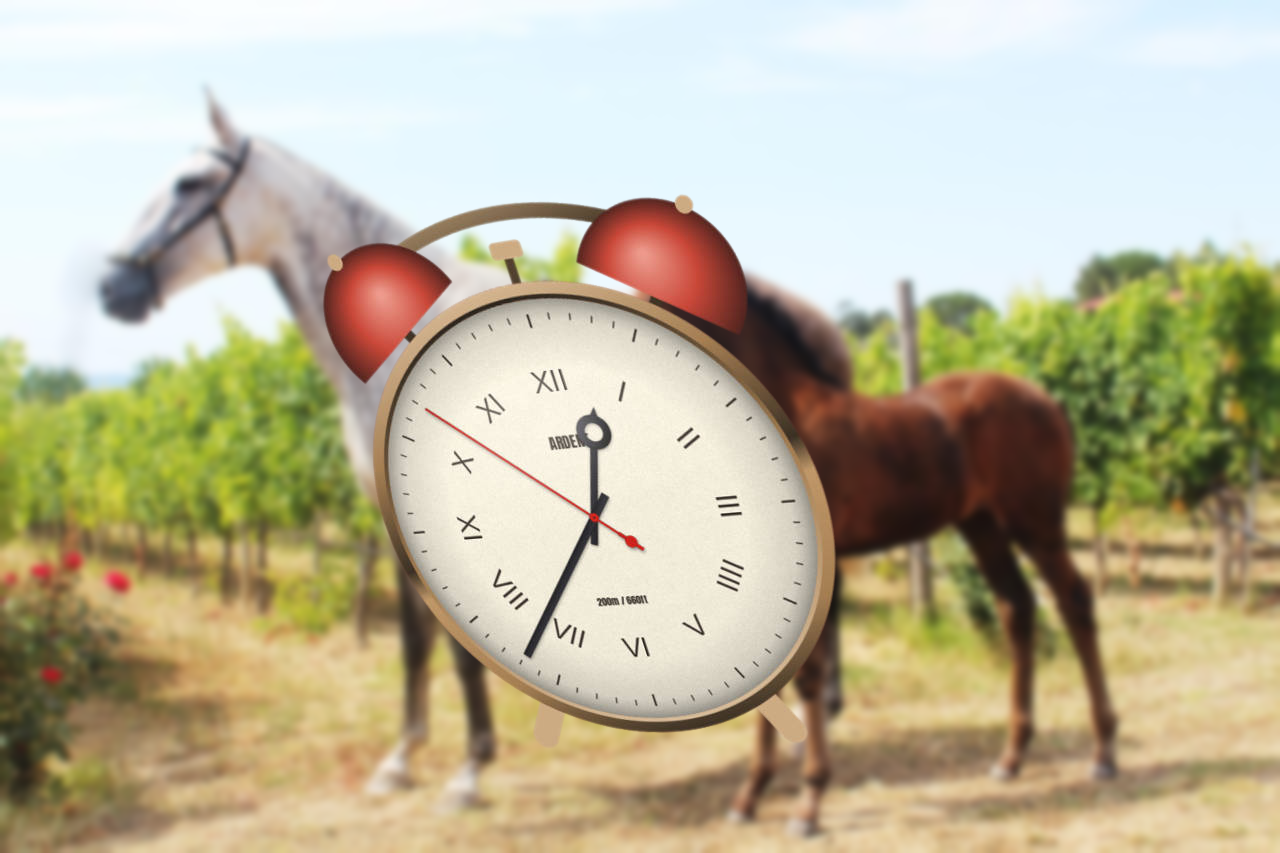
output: 12.36.52
